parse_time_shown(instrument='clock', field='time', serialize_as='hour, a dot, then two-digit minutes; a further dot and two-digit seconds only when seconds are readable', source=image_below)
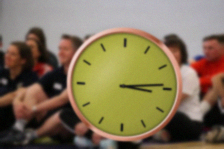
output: 3.14
